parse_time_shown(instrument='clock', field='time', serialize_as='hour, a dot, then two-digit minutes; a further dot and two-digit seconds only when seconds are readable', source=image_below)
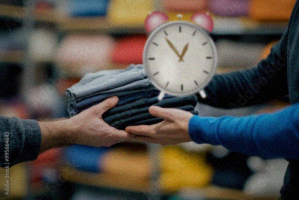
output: 12.54
